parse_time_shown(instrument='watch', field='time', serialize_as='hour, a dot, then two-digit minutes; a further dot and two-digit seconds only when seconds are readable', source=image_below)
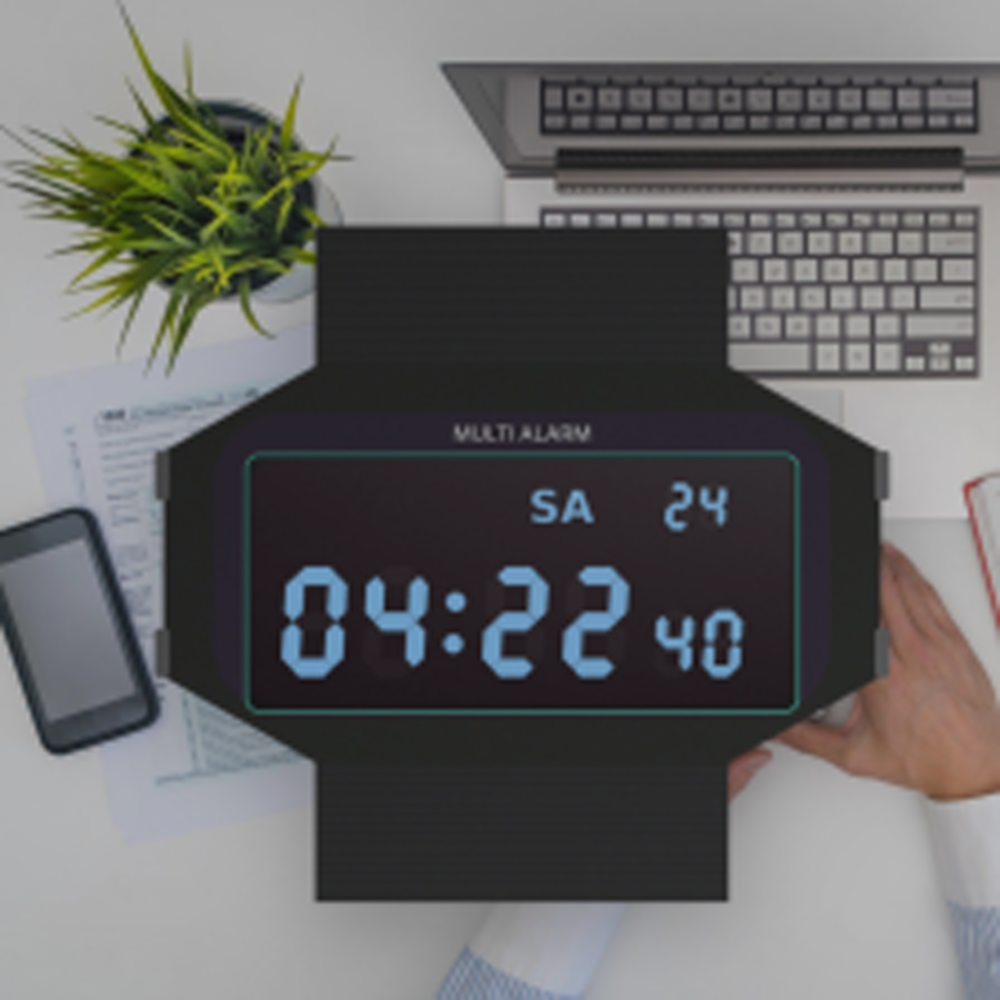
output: 4.22.40
